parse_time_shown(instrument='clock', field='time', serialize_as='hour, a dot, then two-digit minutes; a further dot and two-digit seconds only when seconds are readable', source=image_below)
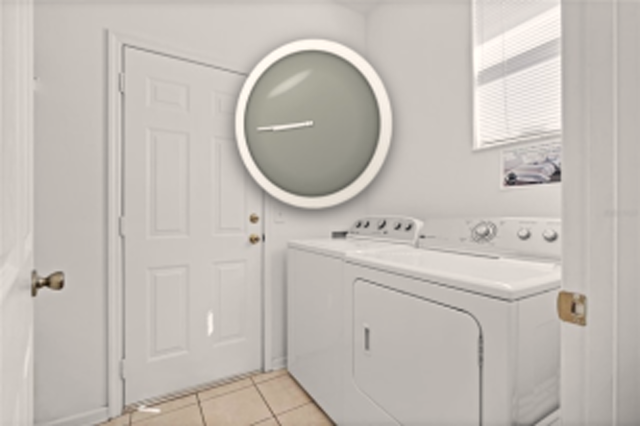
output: 8.44
